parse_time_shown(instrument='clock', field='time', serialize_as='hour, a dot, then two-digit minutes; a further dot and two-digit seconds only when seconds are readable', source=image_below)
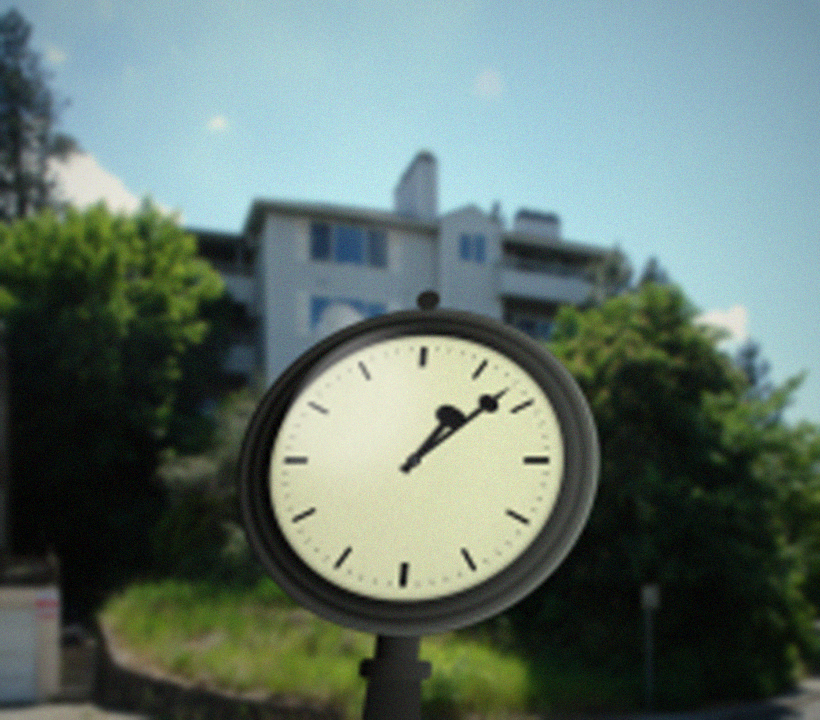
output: 1.08
